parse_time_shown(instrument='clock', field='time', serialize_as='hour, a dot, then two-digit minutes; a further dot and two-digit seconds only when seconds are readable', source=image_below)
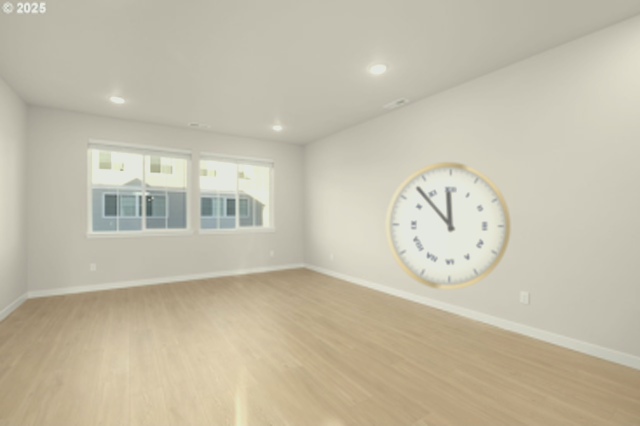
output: 11.53
